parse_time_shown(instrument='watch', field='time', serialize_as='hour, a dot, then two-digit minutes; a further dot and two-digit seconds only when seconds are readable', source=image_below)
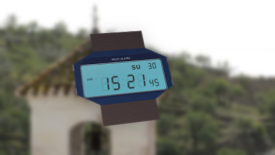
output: 15.21.45
